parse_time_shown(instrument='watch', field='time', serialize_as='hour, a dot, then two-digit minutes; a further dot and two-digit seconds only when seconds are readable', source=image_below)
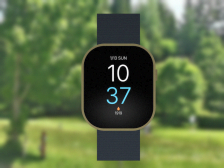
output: 10.37
